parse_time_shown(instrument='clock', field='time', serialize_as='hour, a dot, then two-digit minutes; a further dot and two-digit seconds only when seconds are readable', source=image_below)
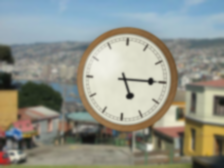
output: 5.15
